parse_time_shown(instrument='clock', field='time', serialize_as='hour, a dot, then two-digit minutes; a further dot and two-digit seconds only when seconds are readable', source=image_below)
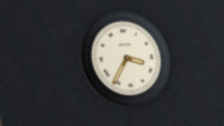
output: 3.36
